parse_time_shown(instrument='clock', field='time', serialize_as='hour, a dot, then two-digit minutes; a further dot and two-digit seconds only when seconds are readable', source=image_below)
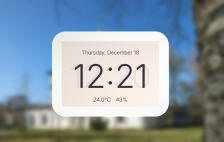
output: 12.21
